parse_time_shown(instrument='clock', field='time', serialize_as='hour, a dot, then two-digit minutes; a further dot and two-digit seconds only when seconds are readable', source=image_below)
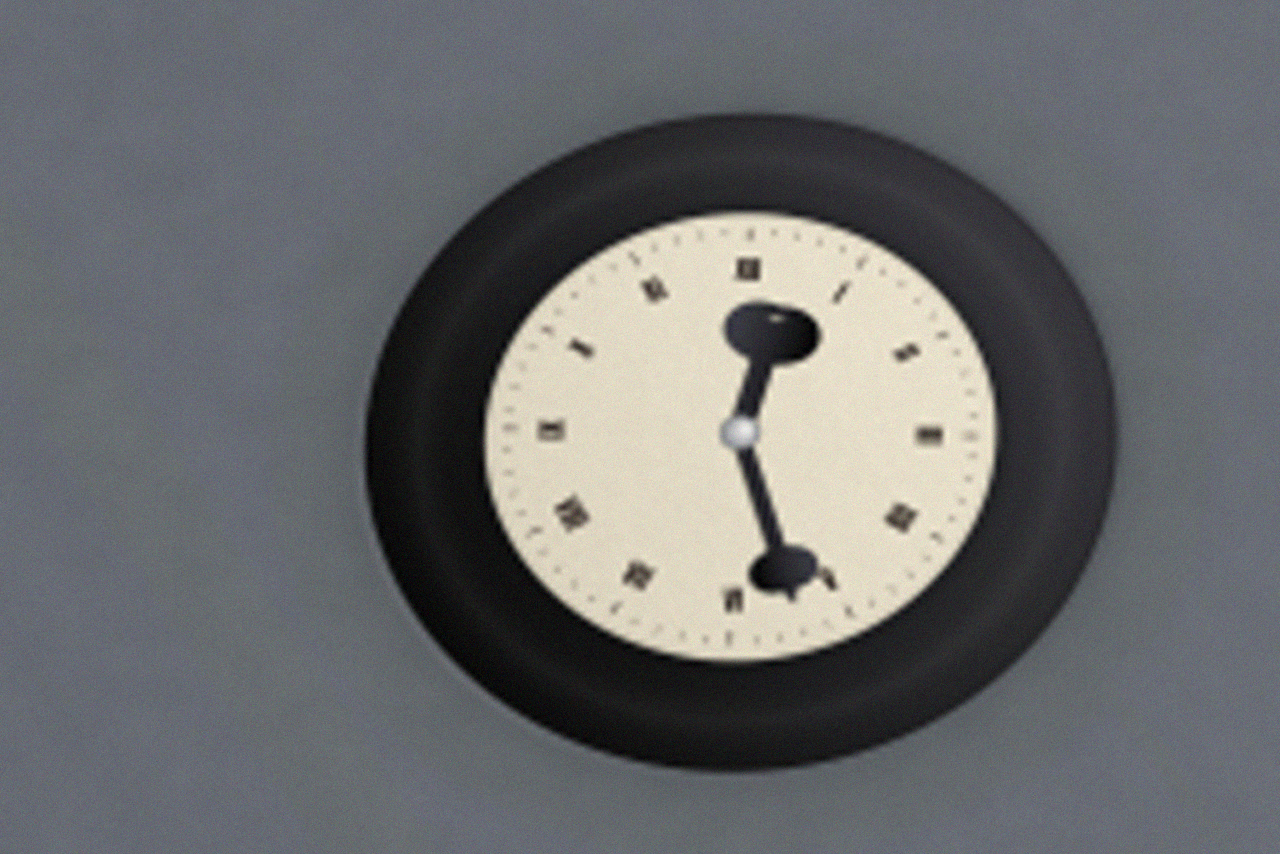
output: 12.27
